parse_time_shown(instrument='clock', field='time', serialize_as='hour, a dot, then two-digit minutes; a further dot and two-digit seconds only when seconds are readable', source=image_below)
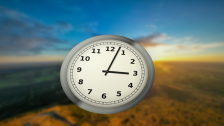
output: 3.03
